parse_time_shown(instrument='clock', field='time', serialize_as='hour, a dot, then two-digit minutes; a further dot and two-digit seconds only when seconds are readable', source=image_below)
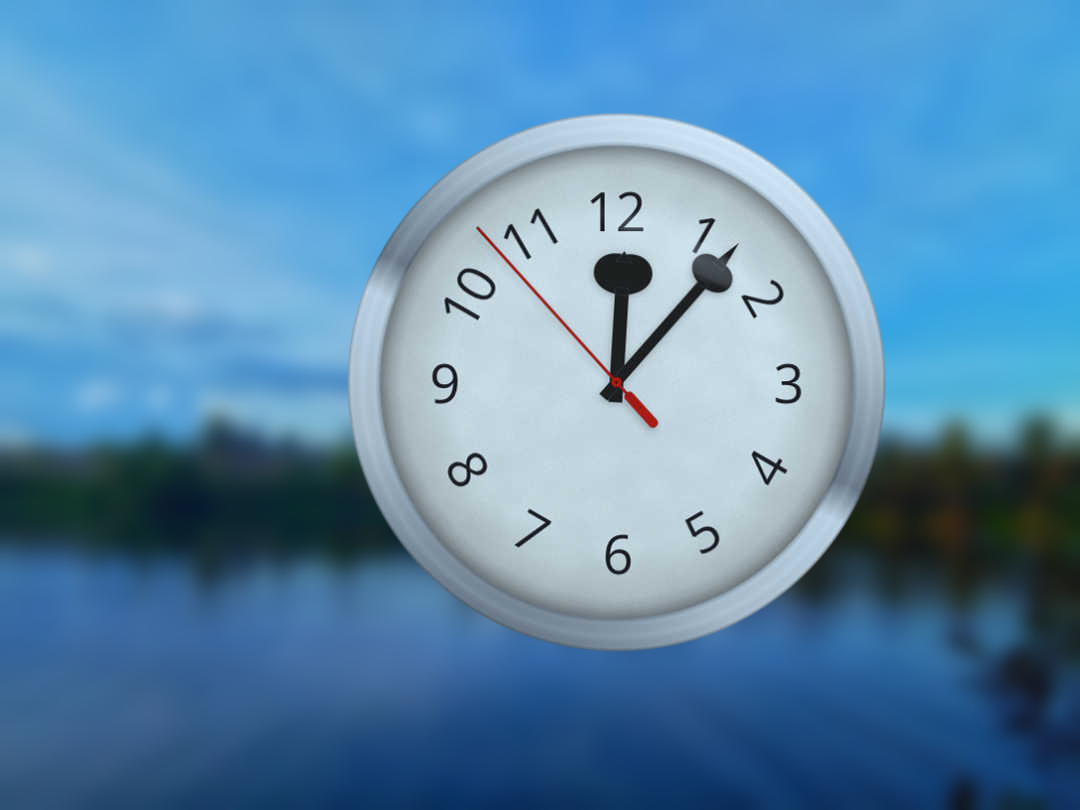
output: 12.06.53
